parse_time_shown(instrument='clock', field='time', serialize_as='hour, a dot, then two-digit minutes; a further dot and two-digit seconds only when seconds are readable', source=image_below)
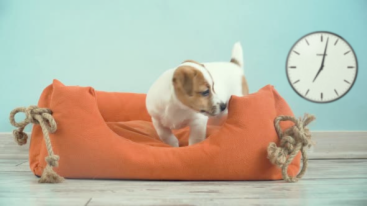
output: 7.02
